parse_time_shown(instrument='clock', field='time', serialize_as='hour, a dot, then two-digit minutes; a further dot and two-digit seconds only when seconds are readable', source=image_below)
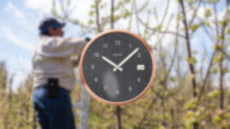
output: 10.08
